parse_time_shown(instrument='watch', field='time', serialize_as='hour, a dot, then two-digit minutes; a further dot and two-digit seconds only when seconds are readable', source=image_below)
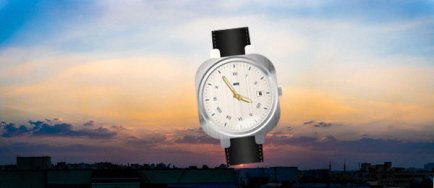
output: 3.55
